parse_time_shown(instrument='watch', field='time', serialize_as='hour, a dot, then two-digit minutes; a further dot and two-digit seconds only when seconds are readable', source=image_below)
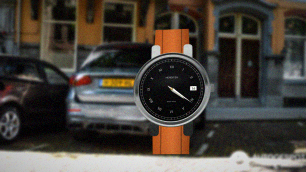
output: 4.21
